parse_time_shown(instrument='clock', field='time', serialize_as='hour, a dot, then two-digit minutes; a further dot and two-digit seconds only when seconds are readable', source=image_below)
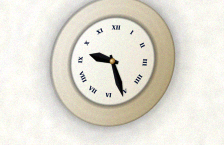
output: 9.26
